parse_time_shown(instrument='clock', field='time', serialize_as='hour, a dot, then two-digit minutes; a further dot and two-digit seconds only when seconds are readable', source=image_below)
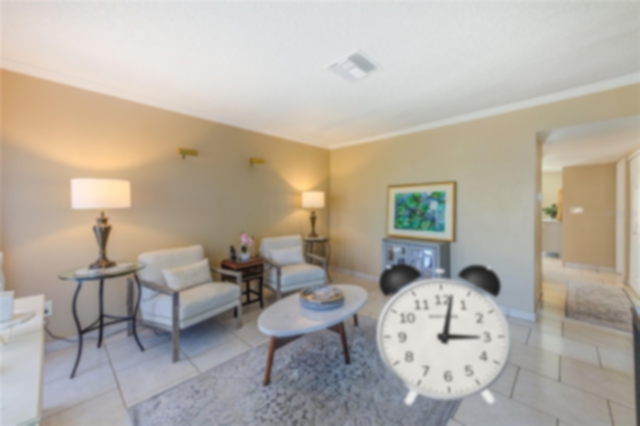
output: 3.02
